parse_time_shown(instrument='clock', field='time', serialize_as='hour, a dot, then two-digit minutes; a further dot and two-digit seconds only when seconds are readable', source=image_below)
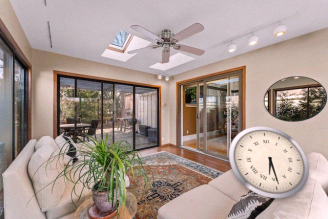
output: 6.29
